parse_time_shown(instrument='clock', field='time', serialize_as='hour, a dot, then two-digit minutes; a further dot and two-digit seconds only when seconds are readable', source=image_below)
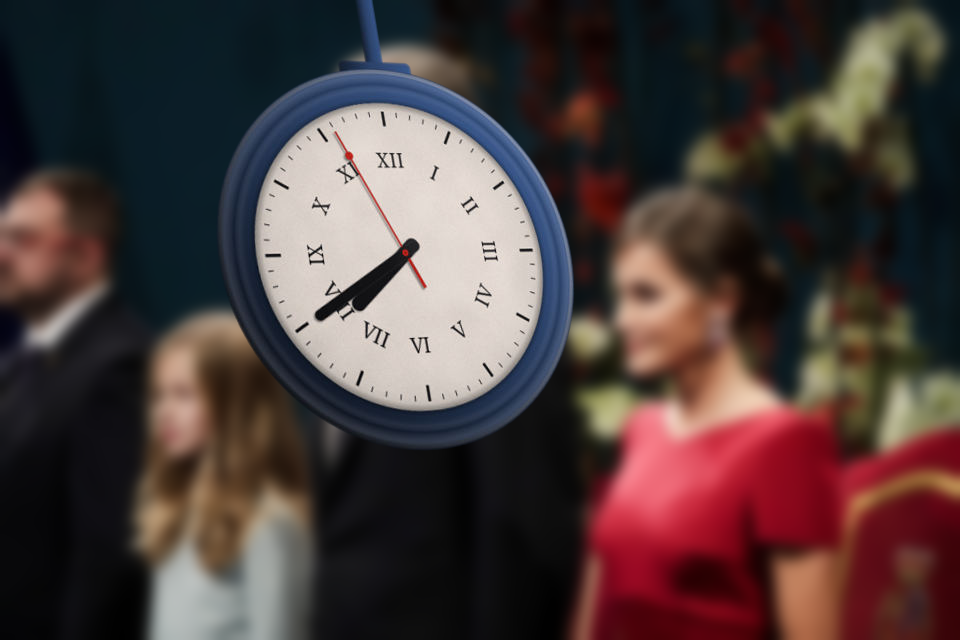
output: 7.39.56
